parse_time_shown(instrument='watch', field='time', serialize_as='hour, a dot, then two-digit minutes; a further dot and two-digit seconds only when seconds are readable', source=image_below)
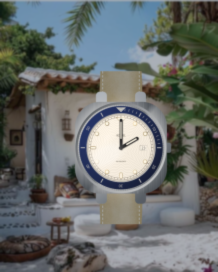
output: 2.00
